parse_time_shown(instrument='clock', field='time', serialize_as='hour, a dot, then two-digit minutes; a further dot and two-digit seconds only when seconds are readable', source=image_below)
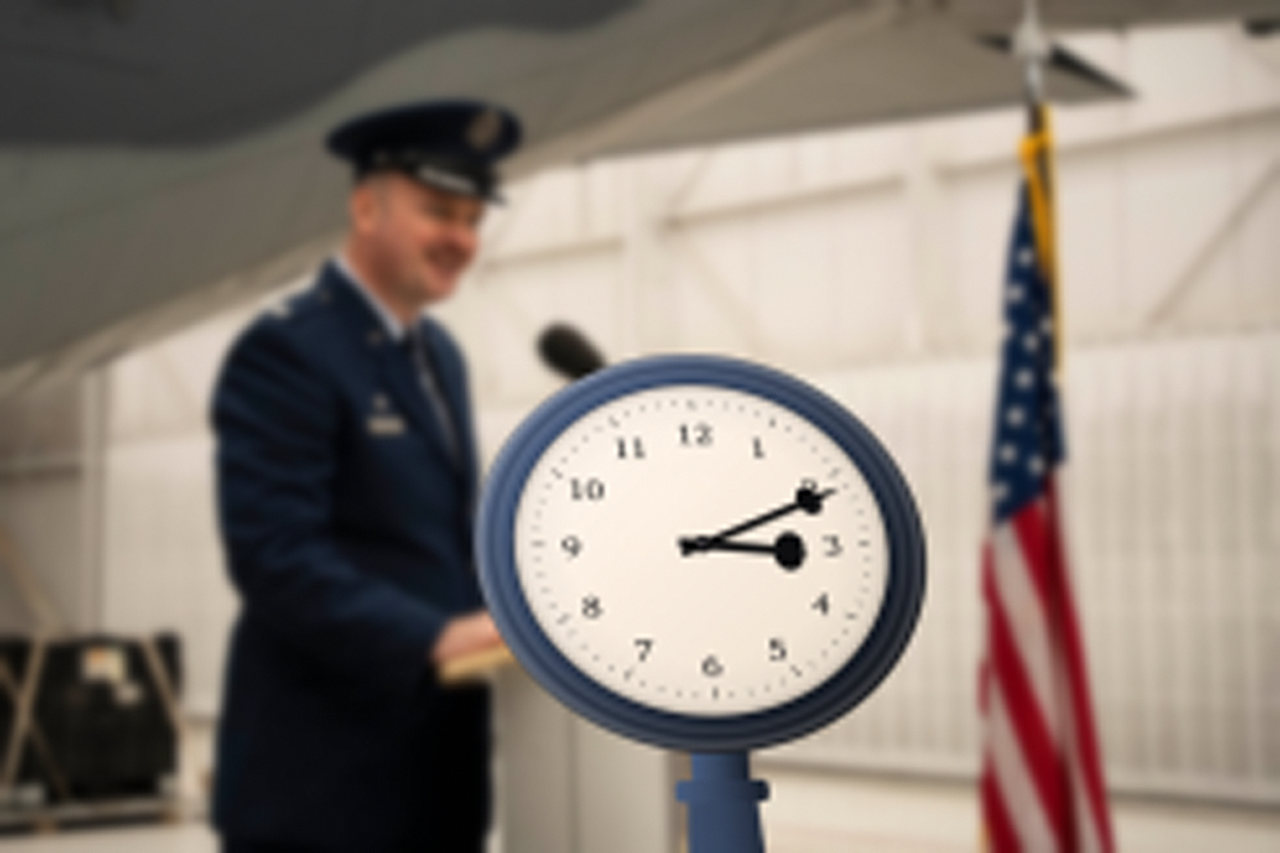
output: 3.11
